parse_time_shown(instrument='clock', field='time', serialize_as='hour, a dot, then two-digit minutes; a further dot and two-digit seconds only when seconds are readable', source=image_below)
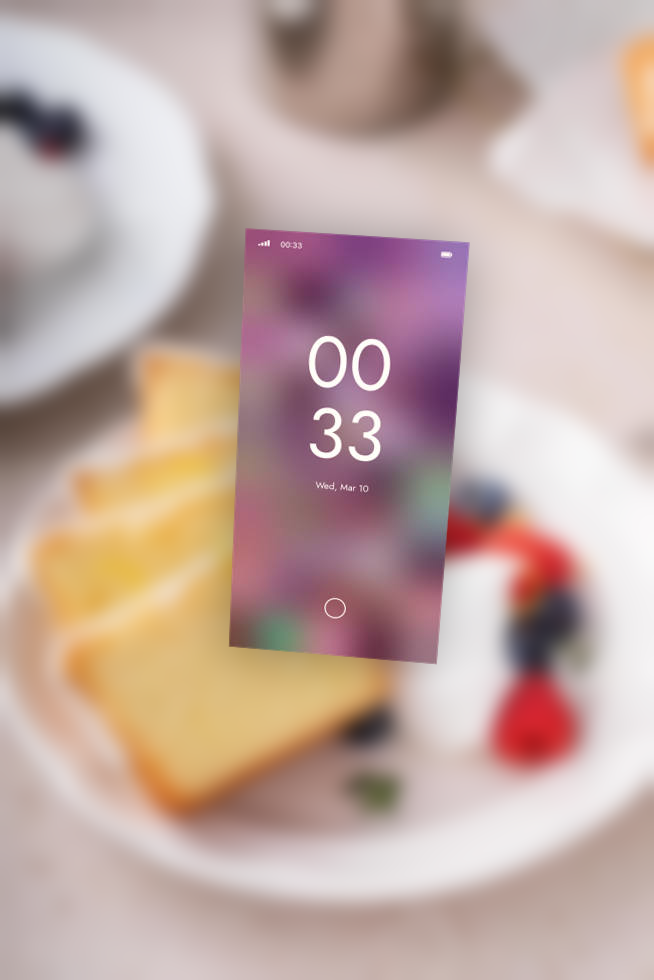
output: 0.33
